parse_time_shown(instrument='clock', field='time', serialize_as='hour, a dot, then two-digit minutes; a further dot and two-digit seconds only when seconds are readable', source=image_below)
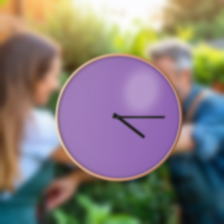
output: 4.15
